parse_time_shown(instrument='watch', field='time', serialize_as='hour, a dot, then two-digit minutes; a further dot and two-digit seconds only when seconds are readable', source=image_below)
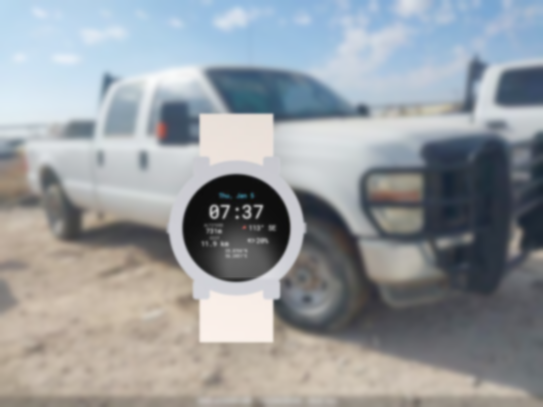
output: 7.37
